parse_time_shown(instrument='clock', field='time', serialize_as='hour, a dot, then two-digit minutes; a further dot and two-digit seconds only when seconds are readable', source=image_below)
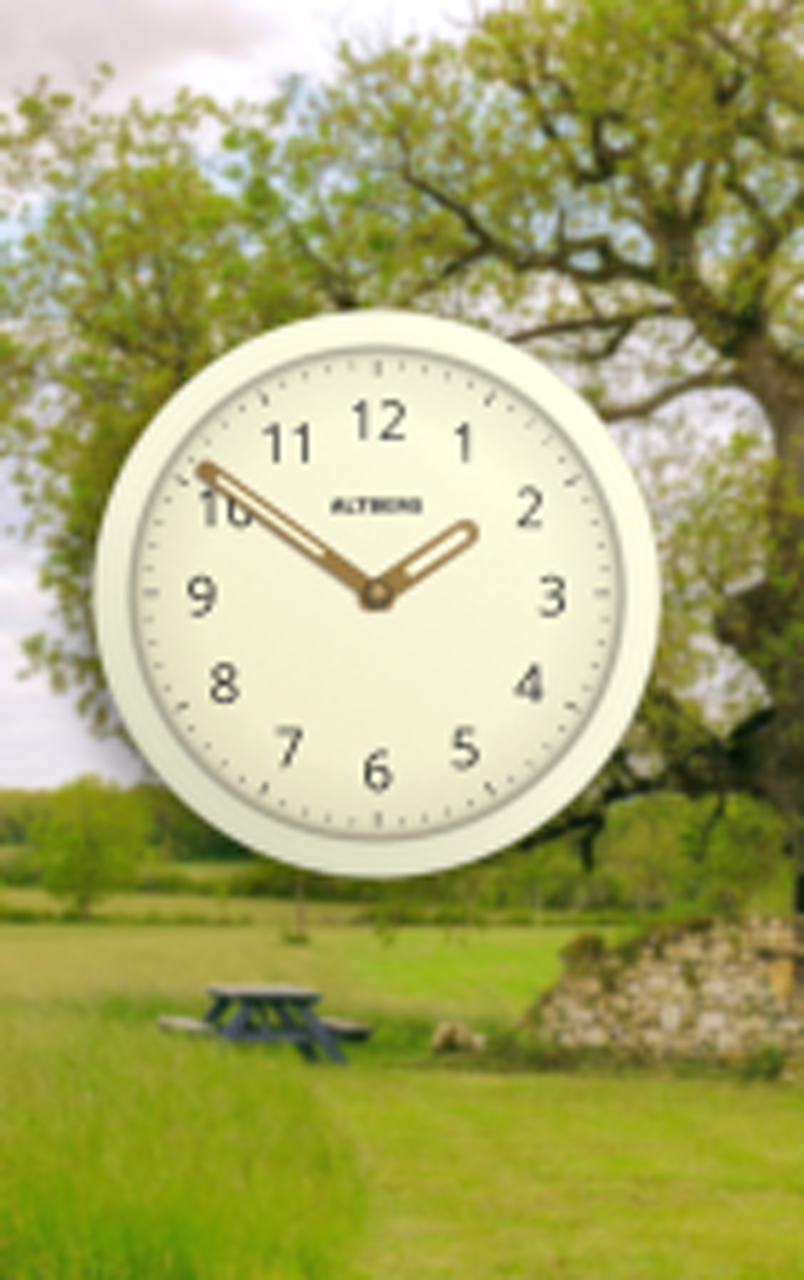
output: 1.51
